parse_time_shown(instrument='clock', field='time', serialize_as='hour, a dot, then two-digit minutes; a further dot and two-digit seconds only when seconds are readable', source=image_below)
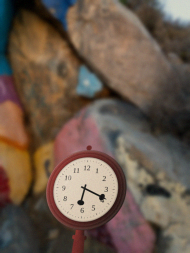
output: 6.19
